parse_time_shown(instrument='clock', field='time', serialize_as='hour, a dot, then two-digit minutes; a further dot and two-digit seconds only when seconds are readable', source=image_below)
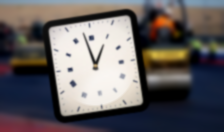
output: 12.58
